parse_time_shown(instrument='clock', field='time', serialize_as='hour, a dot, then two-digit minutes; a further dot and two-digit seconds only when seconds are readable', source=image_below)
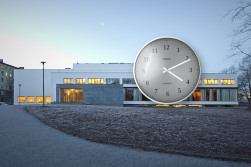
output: 4.11
